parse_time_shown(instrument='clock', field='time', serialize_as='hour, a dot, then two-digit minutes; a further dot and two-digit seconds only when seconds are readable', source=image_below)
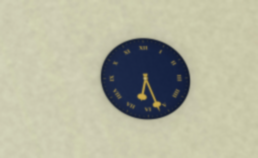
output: 6.27
